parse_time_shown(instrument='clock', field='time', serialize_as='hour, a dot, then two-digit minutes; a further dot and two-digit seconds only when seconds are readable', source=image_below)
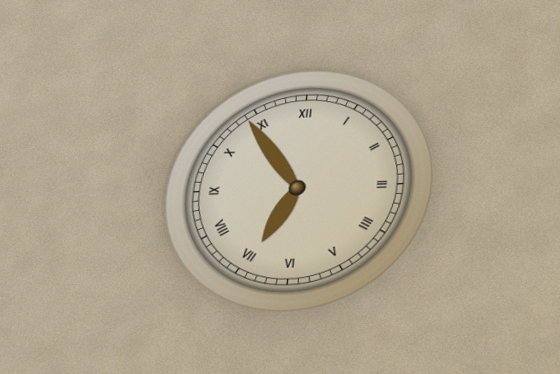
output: 6.54
